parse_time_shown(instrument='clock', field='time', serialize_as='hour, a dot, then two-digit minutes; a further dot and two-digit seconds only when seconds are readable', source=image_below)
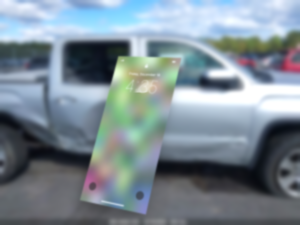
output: 4.35
